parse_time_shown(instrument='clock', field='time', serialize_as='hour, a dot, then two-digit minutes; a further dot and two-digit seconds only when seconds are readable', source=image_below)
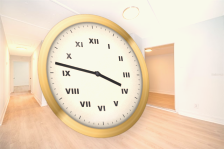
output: 3.47
